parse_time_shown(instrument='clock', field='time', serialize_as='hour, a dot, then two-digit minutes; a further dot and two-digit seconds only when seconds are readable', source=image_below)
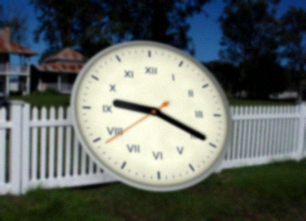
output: 9.19.39
